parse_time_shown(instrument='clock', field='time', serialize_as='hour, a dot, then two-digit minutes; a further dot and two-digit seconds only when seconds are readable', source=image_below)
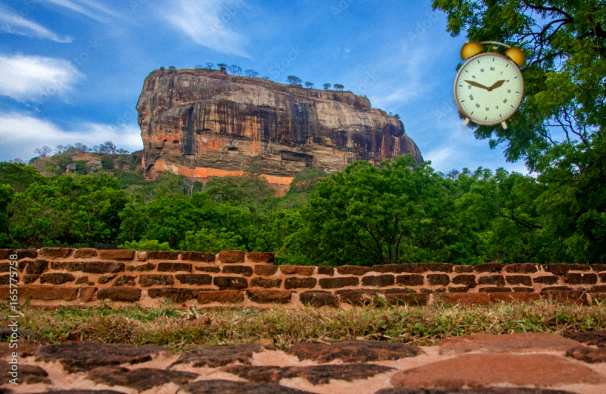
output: 1.47
